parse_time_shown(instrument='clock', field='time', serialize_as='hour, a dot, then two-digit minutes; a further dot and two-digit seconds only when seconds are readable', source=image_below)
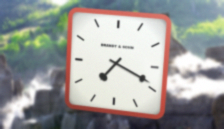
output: 7.19
